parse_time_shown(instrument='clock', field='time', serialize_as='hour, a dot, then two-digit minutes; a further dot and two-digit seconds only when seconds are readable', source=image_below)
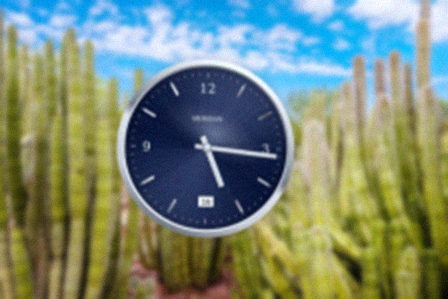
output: 5.16
